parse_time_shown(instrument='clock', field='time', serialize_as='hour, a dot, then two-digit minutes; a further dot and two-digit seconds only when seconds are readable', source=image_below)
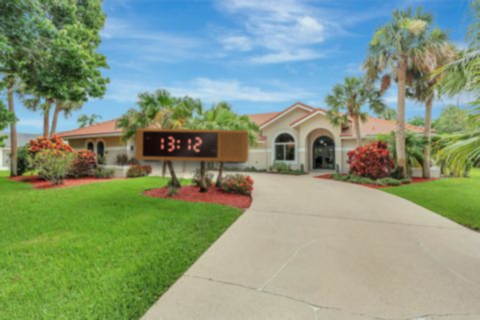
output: 13.12
